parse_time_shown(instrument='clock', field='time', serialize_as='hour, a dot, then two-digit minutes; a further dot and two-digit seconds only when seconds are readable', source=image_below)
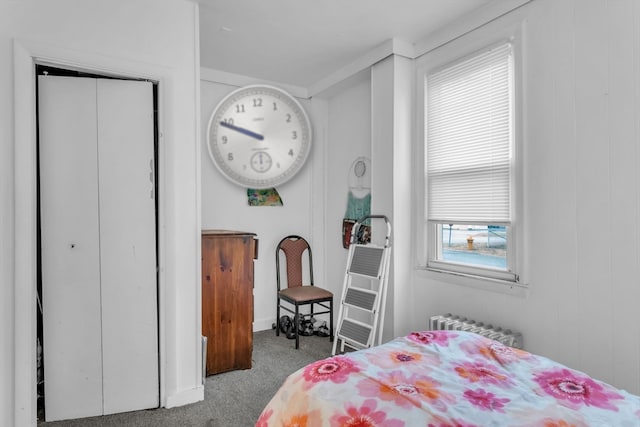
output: 9.49
